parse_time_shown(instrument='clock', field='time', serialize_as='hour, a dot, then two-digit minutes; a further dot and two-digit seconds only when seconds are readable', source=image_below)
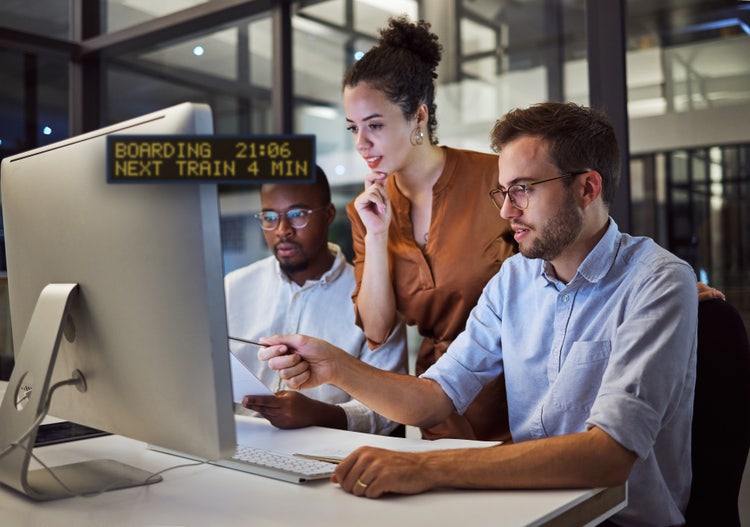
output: 21.06
